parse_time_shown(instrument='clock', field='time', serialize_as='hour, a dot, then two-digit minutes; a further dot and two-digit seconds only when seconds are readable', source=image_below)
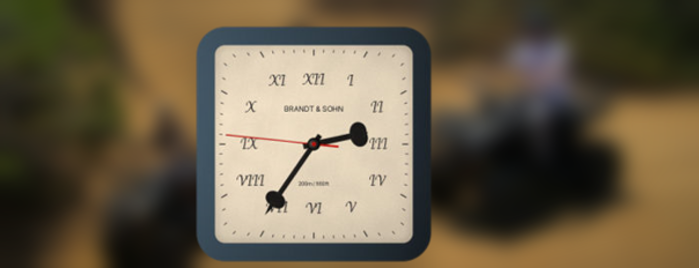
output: 2.35.46
